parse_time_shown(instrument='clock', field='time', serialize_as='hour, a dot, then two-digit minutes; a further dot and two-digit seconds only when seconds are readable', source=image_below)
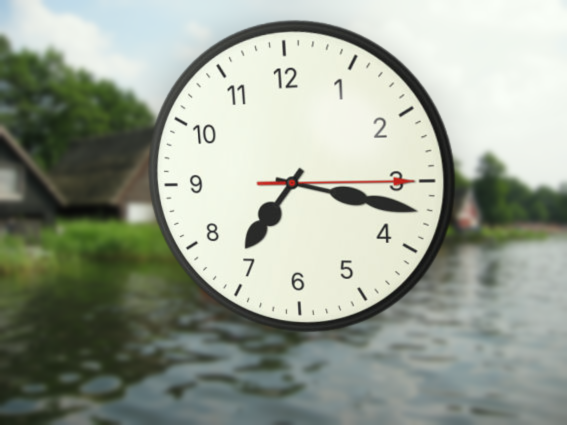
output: 7.17.15
